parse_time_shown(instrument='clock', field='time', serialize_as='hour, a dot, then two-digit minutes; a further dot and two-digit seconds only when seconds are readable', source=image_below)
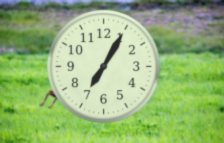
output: 7.05
